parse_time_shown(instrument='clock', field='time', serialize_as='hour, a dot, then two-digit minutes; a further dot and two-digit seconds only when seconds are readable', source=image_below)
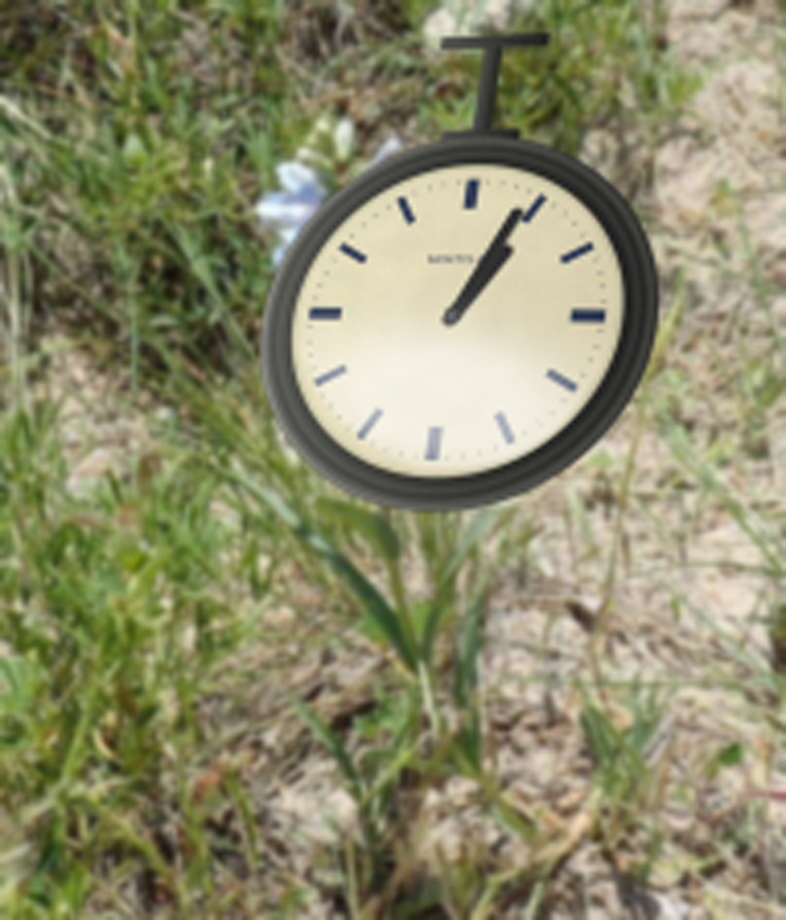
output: 1.04
